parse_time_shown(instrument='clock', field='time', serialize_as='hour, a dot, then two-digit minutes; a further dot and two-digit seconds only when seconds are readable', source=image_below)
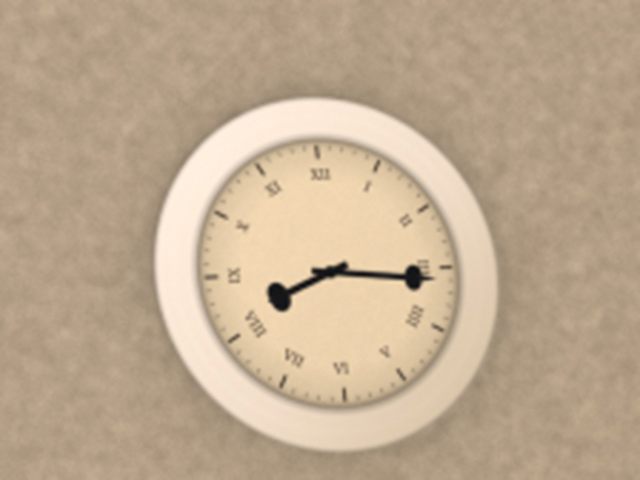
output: 8.16
